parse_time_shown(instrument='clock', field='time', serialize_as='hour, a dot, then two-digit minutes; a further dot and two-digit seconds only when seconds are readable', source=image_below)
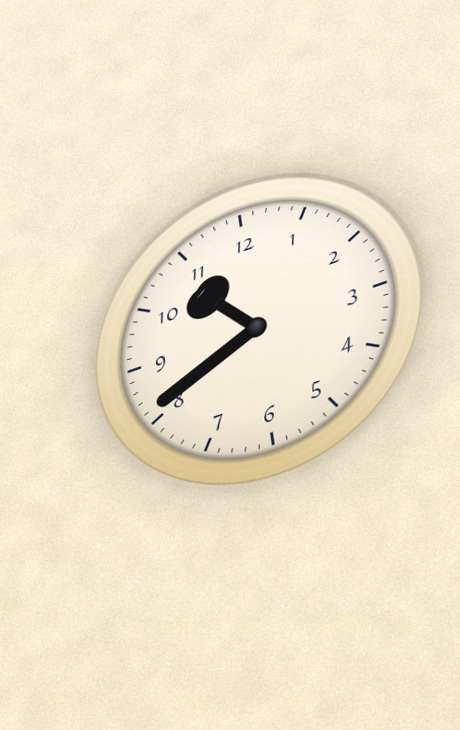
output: 10.41
